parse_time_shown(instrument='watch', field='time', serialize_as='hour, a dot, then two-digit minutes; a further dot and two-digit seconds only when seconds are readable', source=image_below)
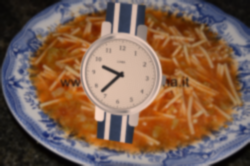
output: 9.37
